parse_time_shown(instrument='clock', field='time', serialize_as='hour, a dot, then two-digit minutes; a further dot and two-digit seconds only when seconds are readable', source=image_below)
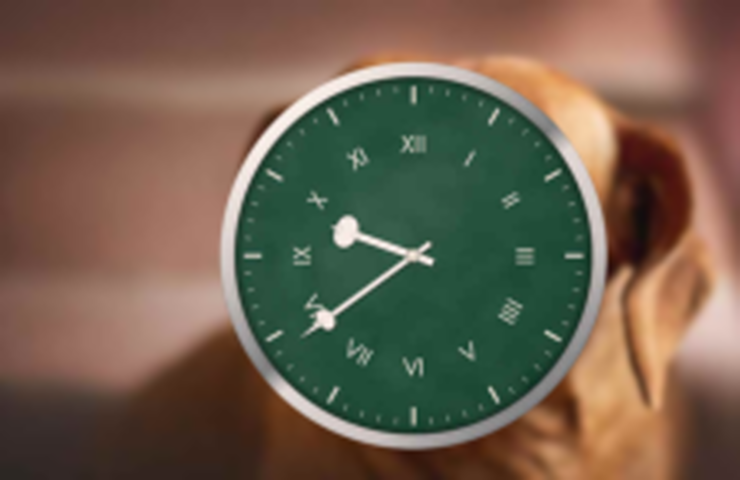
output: 9.39
